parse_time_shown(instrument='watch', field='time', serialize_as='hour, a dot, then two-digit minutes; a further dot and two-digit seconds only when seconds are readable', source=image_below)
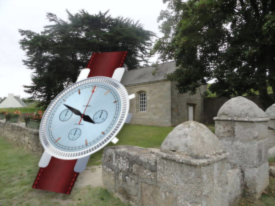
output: 3.49
